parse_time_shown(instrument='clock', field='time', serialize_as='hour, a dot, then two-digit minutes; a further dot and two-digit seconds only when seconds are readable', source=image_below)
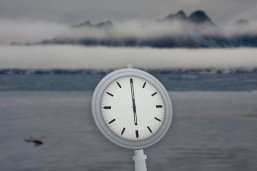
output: 6.00
